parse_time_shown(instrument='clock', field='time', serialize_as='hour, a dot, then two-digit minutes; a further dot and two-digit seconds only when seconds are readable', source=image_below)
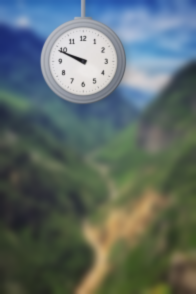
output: 9.49
